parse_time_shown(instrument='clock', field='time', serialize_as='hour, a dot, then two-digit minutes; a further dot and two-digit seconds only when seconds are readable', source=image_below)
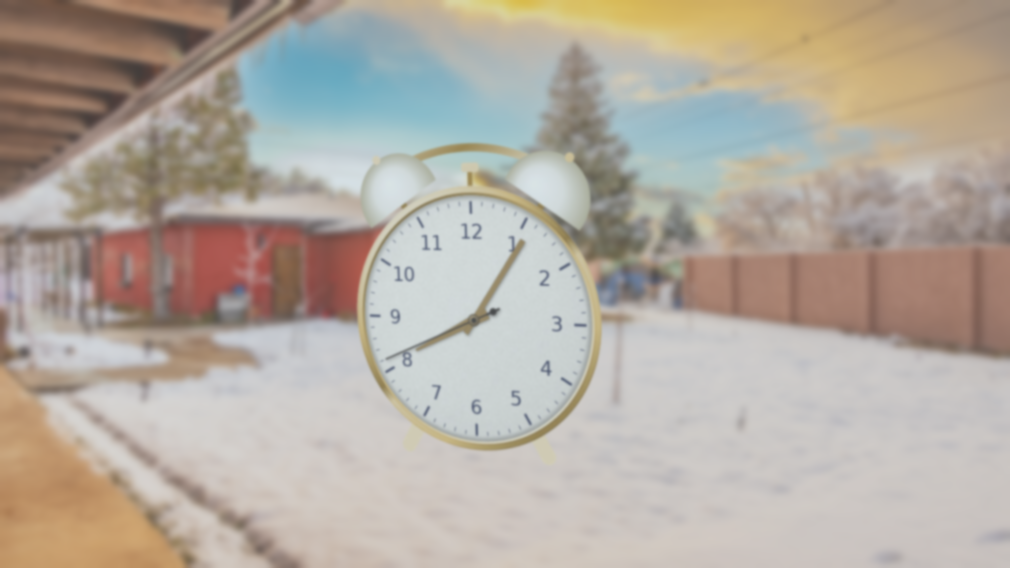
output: 8.05.41
